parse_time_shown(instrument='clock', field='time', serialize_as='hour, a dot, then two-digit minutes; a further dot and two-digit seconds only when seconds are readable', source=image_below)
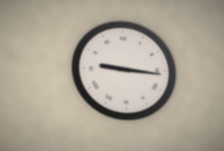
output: 9.16
